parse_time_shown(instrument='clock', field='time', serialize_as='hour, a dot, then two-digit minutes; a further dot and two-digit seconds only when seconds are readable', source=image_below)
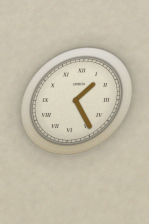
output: 1.24
